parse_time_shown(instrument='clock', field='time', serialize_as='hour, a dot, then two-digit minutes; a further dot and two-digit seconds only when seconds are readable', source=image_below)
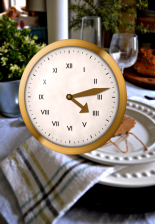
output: 4.13
